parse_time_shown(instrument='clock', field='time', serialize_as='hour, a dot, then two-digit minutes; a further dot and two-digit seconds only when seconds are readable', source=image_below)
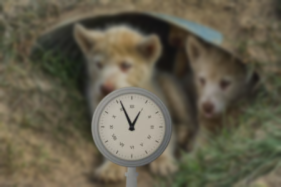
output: 12.56
